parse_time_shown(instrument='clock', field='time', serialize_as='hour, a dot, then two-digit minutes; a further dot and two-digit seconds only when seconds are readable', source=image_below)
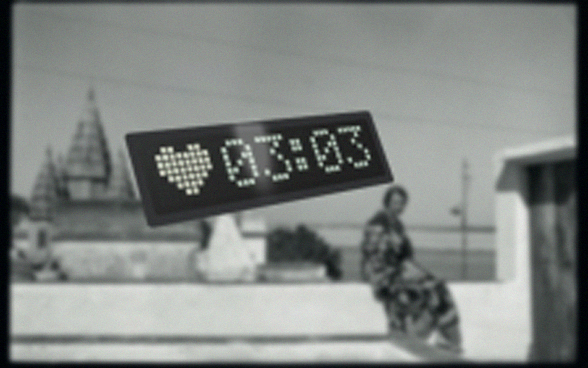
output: 3.03
